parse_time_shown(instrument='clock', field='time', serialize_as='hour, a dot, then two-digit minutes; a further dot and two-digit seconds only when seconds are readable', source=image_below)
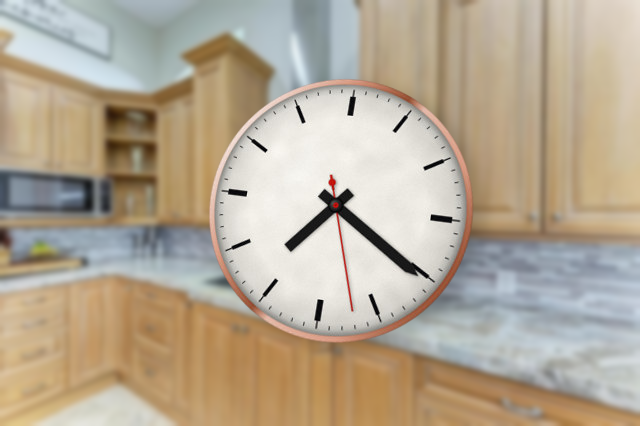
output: 7.20.27
